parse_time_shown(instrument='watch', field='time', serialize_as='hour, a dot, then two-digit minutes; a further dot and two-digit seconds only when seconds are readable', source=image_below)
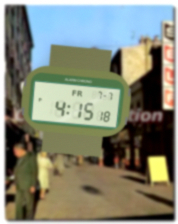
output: 4.15.18
